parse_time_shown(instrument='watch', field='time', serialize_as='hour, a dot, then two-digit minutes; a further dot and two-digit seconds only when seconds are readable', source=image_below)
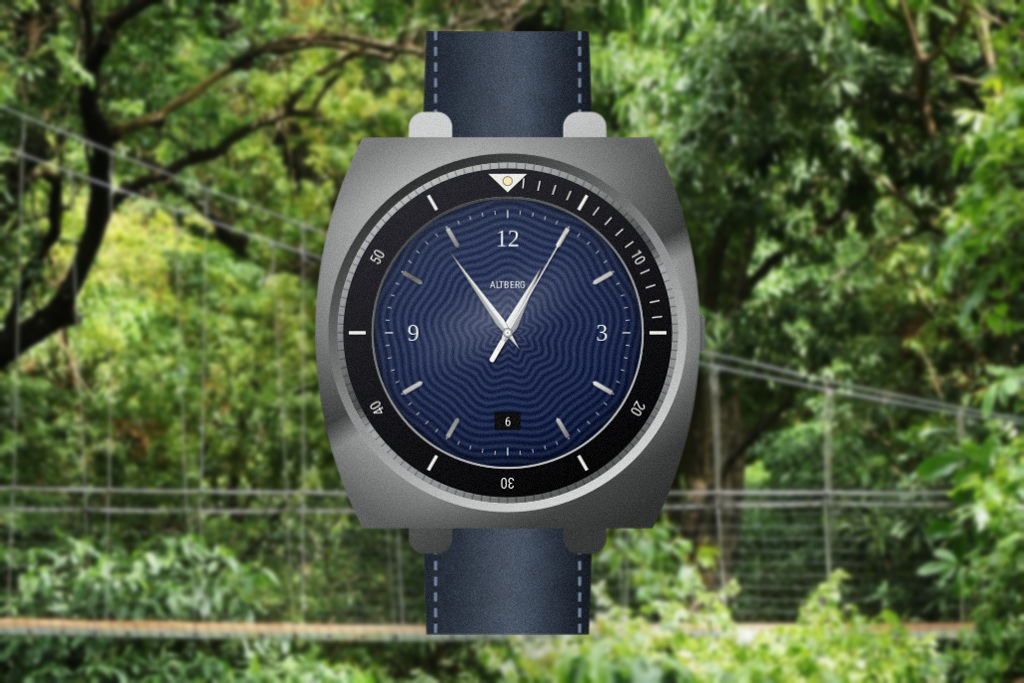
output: 12.54.05
